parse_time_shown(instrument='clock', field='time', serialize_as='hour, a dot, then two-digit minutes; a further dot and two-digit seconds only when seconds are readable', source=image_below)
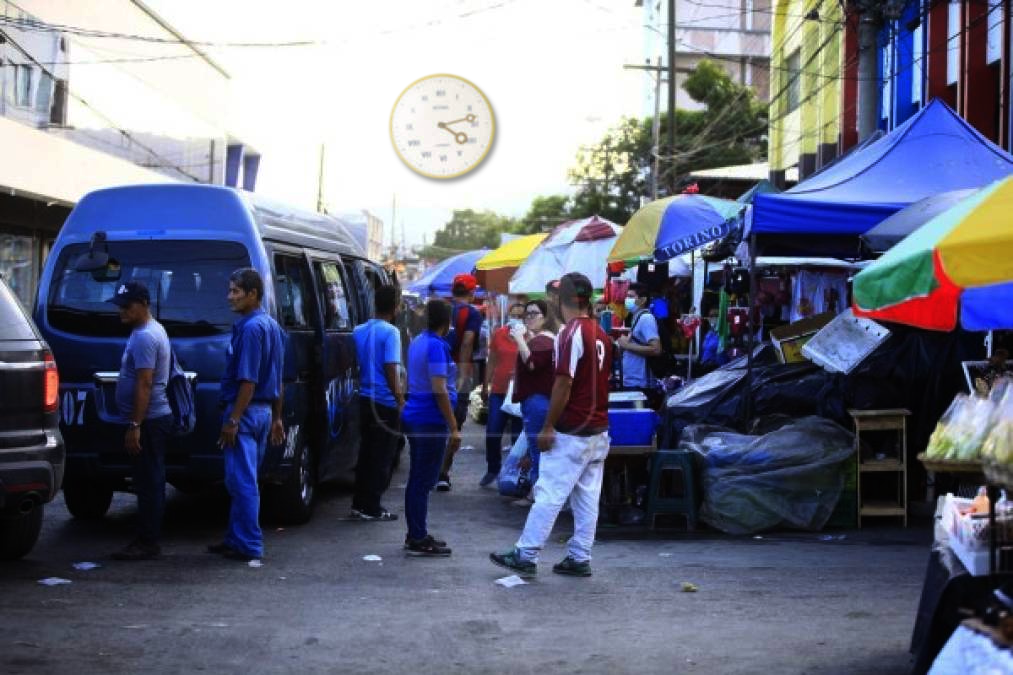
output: 4.13
